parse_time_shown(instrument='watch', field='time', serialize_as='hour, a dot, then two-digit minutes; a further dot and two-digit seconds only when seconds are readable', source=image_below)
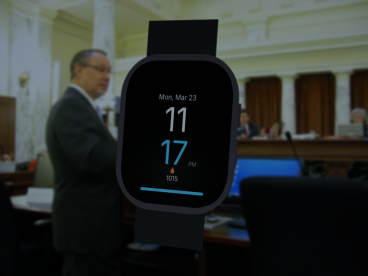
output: 11.17
